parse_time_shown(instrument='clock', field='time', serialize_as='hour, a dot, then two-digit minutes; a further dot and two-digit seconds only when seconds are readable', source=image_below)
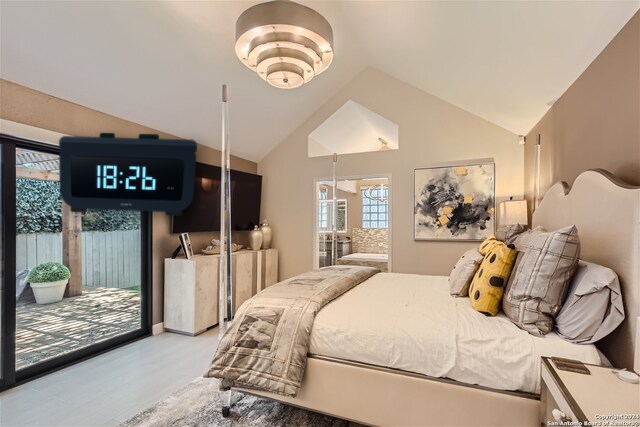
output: 18.26
